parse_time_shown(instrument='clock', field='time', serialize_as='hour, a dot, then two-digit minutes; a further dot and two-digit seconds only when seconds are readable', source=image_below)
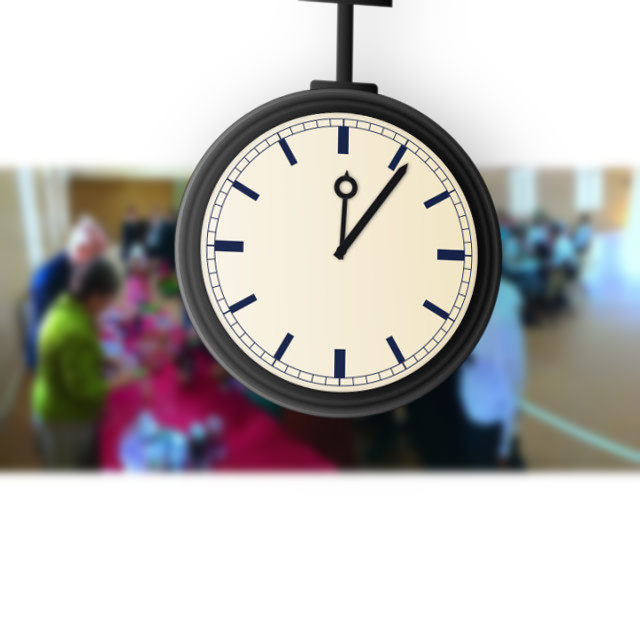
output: 12.06
